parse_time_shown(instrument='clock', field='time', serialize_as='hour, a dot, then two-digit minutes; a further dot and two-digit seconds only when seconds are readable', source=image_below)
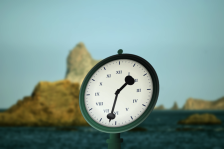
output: 1.32
